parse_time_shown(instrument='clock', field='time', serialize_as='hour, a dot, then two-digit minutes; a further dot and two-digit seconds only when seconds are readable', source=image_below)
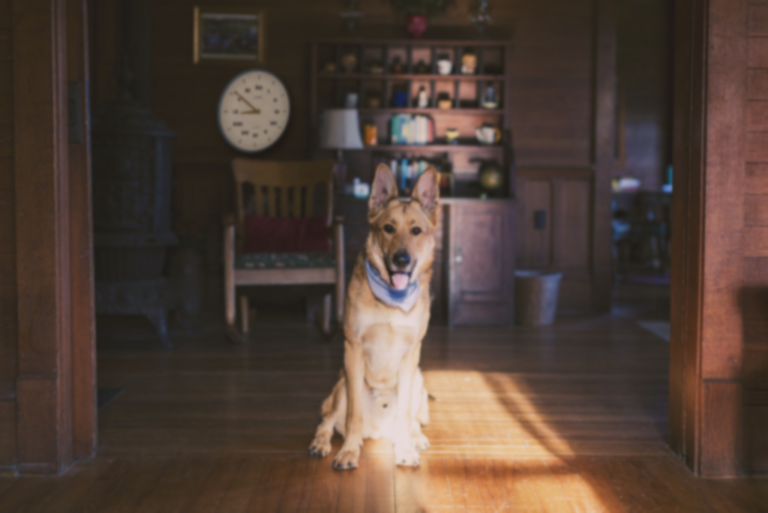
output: 8.51
